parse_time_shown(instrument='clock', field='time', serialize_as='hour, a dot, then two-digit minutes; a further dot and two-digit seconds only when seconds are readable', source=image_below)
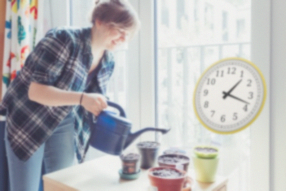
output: 1.18
